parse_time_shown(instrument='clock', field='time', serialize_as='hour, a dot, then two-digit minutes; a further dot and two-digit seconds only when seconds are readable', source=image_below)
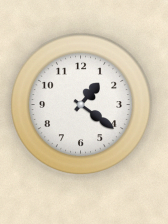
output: 1.21
